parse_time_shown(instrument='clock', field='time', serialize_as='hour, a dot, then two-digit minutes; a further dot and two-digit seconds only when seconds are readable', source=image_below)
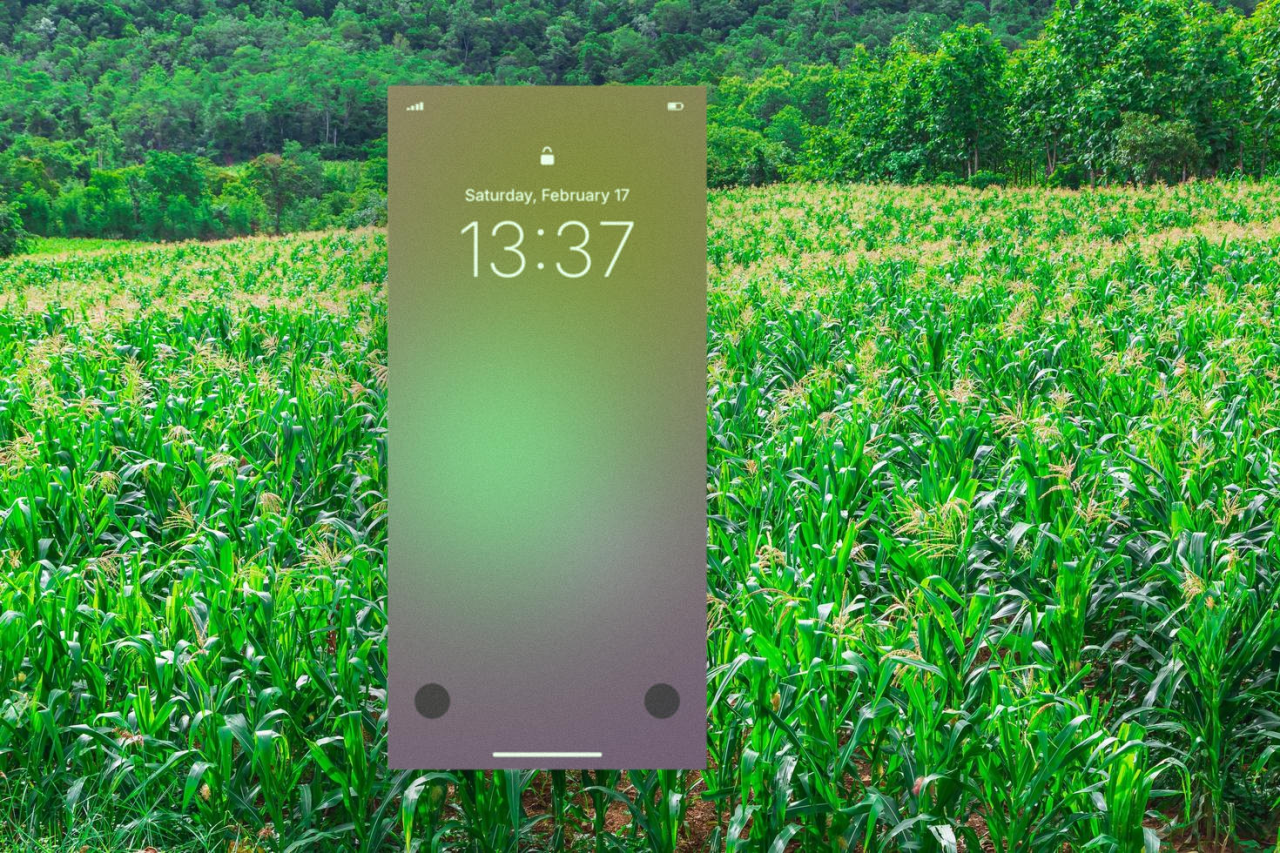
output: 13.37
